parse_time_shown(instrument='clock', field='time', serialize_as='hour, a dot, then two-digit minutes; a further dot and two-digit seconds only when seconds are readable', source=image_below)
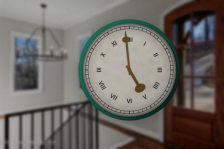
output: 4.59
